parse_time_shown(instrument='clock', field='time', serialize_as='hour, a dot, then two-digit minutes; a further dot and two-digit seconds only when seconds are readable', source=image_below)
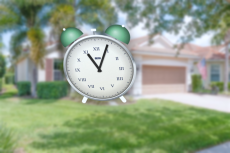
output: 11.04
